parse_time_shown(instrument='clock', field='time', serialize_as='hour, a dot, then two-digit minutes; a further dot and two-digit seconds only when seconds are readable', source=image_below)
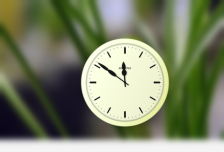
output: 11.51
